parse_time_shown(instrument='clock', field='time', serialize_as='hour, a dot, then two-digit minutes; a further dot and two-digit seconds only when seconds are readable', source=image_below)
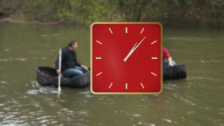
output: 1.07
